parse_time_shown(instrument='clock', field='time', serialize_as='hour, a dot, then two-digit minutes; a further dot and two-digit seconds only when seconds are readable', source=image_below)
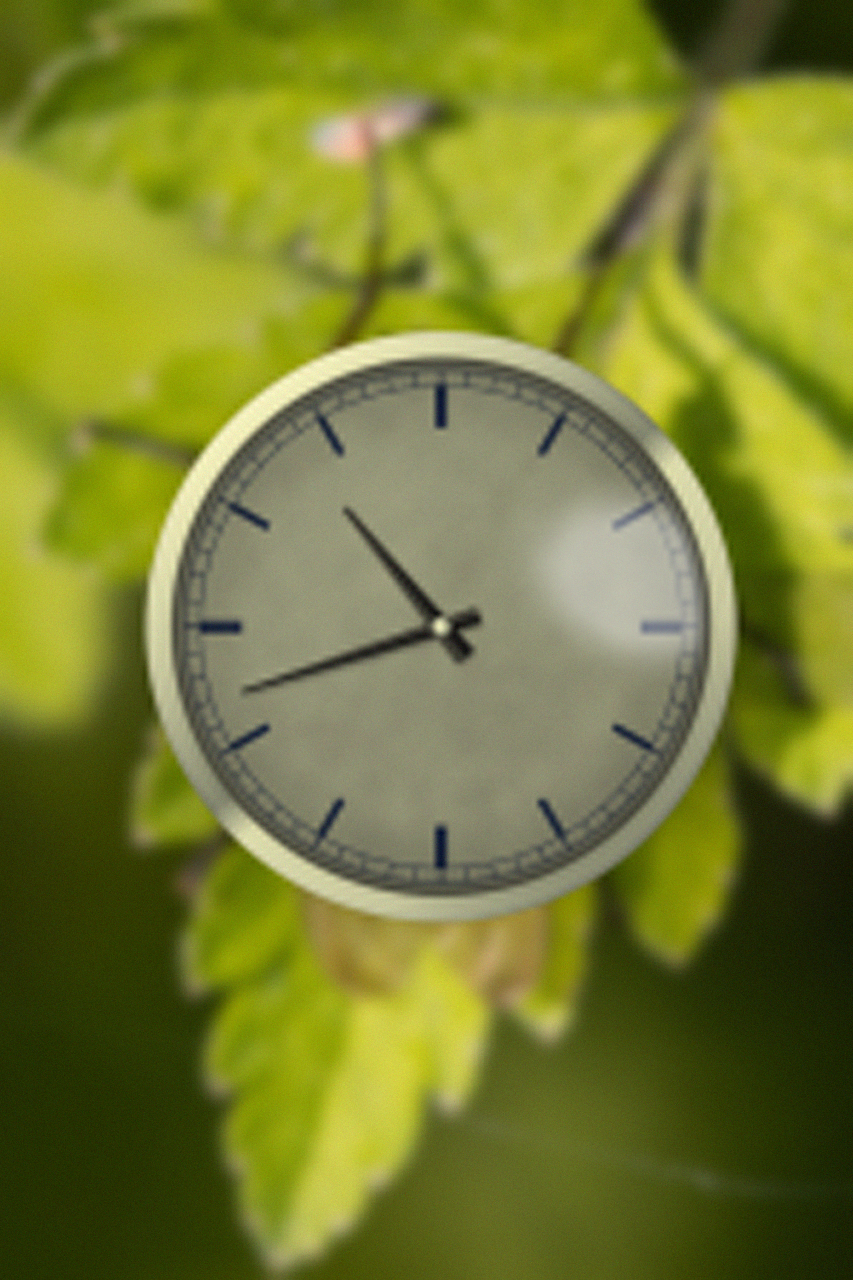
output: 10.42
